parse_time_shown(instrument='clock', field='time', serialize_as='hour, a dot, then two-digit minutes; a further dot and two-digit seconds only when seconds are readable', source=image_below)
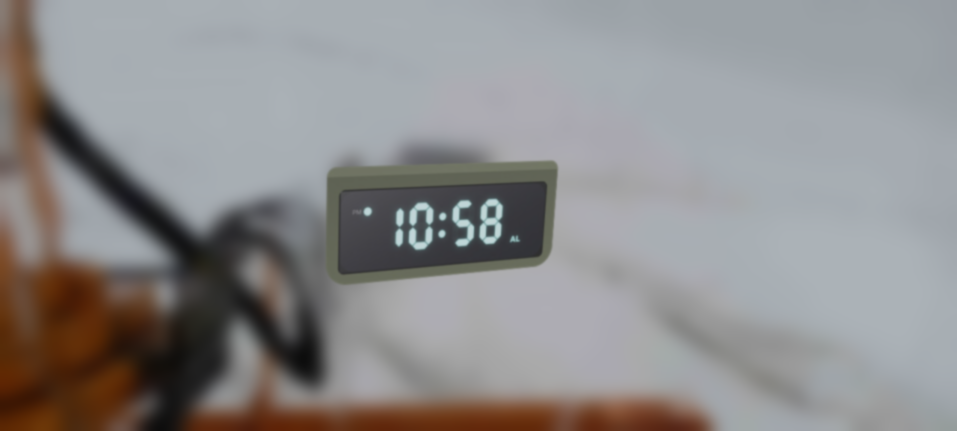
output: 10.58
